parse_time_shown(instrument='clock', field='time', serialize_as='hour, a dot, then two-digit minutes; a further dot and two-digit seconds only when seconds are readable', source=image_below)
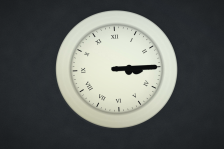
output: 3.15
